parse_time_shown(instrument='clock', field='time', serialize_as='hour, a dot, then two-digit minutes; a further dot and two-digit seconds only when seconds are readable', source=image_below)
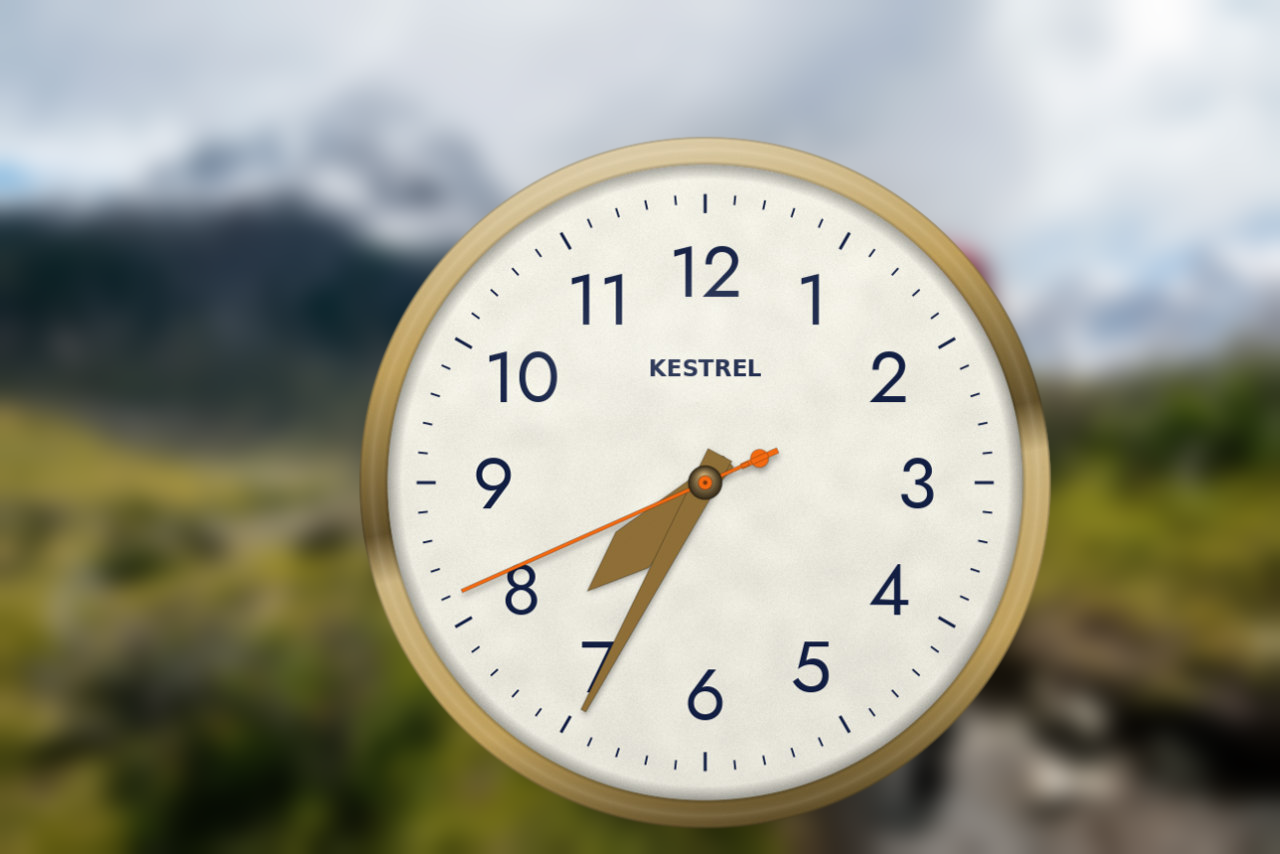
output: 7.34.41
